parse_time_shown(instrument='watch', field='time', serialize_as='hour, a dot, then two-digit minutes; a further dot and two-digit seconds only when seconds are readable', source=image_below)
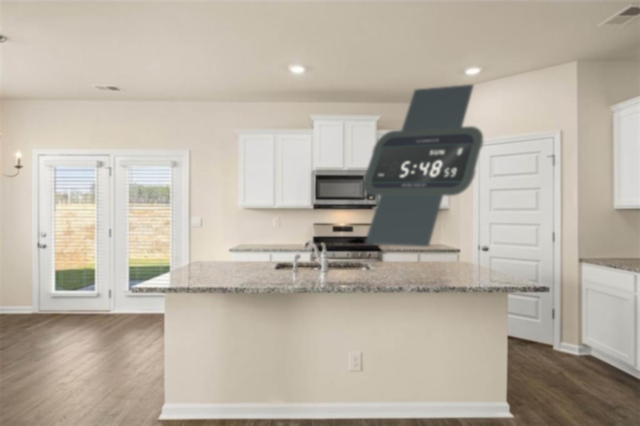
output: 5.48
